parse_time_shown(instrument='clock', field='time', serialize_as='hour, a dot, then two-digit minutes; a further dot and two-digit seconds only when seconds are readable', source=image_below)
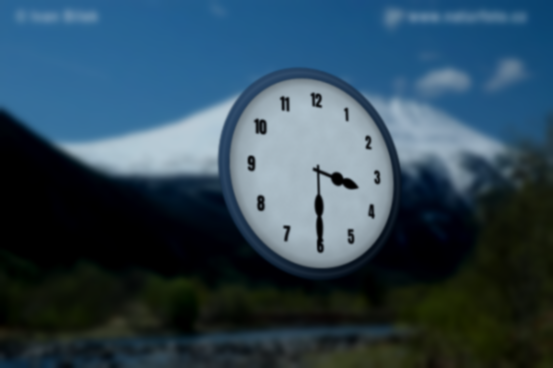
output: 3.30
